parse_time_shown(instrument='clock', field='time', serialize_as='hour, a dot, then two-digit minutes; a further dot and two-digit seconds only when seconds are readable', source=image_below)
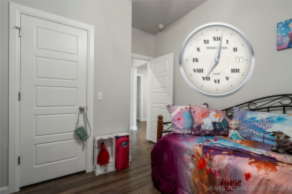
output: 7.02
